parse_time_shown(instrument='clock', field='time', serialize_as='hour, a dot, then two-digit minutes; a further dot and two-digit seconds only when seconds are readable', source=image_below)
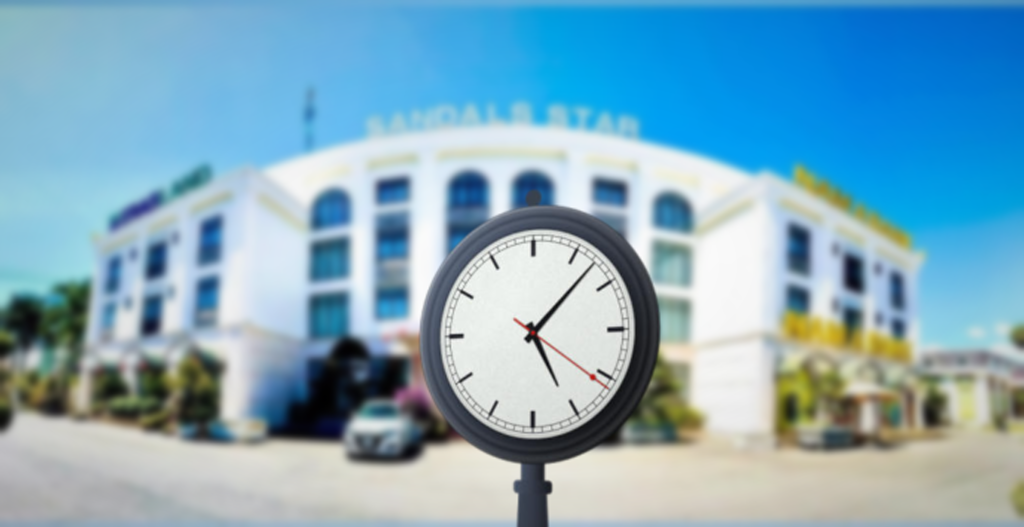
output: 5.07.21
